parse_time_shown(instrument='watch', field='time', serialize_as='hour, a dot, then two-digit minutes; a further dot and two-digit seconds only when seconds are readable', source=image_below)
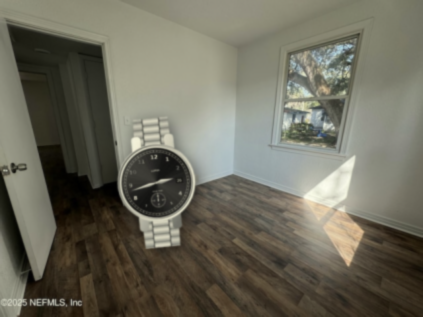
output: 2.43
